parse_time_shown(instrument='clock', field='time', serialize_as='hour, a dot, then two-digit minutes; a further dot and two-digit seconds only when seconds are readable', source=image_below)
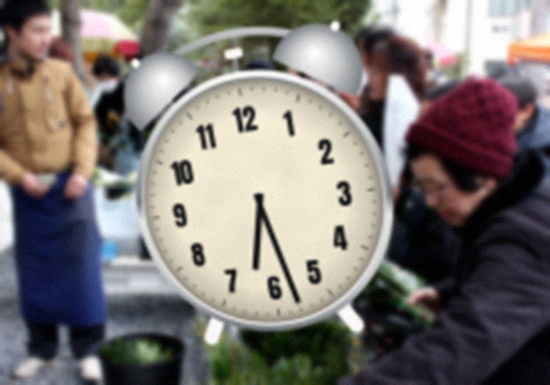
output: 6.28
